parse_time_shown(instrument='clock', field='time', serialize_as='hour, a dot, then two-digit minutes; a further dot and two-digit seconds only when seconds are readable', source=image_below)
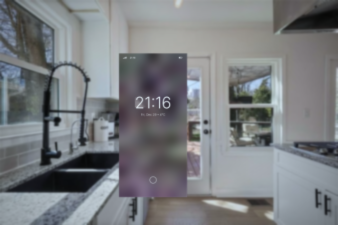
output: 21.16
